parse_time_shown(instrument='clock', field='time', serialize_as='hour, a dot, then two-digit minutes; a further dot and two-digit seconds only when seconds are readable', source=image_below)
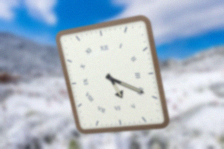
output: 5.20
